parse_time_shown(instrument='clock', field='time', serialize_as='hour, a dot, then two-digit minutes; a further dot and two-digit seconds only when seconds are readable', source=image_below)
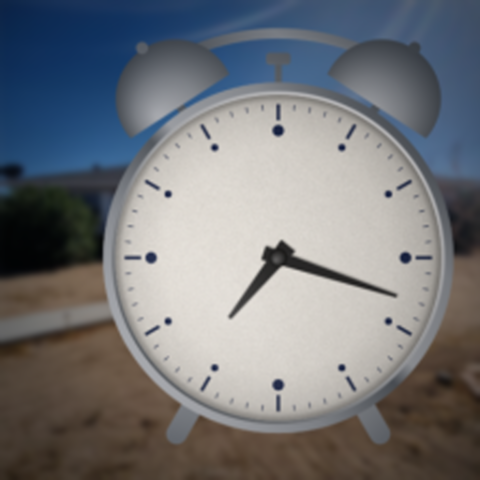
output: 7.18
